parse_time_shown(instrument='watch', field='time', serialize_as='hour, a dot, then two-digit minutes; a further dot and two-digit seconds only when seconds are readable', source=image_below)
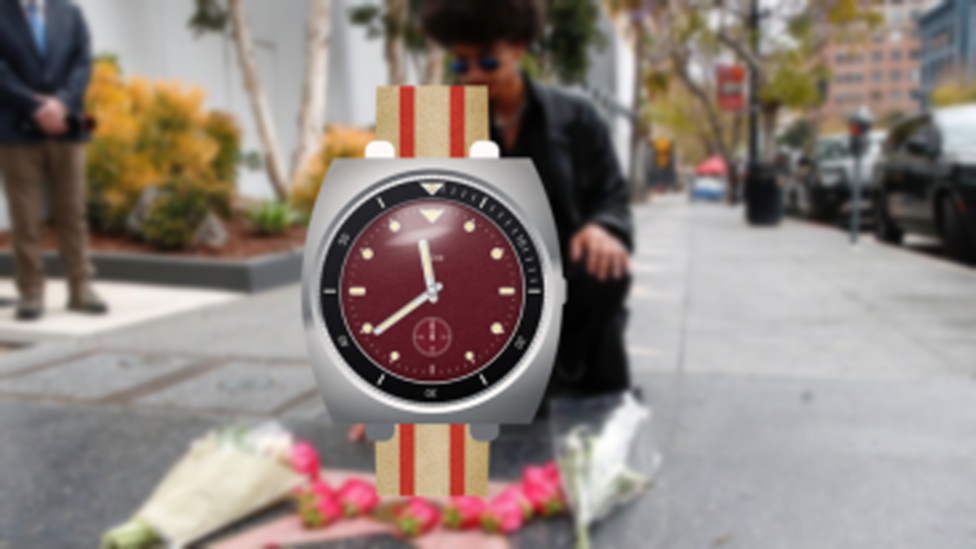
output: 11.39
